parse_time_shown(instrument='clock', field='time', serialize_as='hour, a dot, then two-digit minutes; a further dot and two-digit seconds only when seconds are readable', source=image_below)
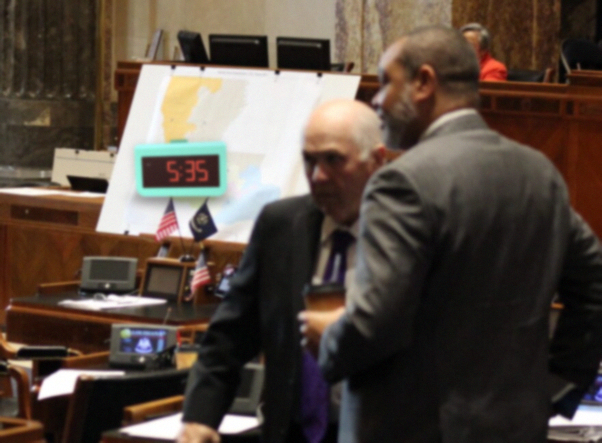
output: 5.35
